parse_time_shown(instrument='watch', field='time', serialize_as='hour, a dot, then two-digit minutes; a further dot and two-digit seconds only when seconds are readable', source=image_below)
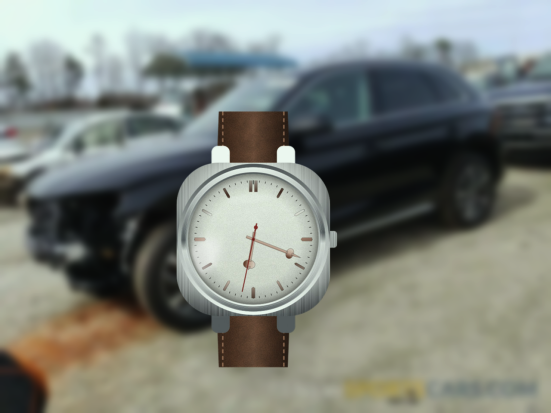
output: 6.18.32
